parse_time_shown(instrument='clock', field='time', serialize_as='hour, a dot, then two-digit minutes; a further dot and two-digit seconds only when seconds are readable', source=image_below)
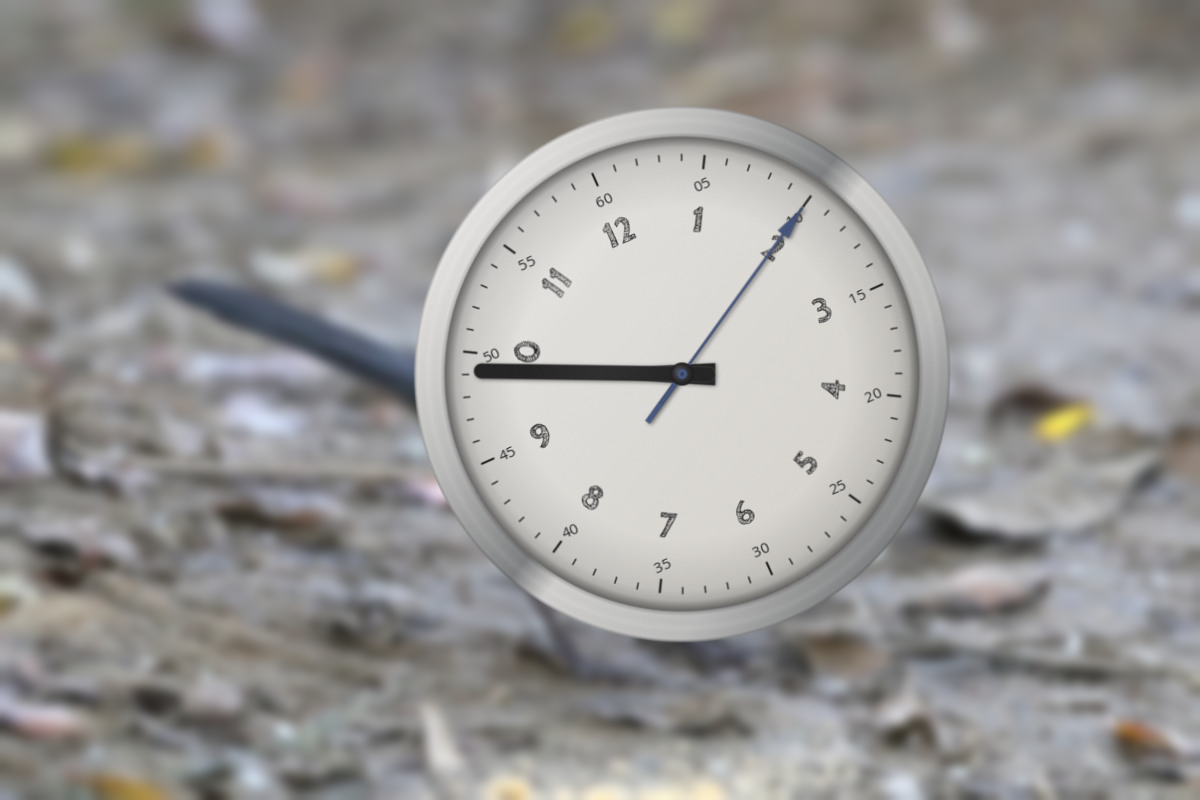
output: 9.49.10
